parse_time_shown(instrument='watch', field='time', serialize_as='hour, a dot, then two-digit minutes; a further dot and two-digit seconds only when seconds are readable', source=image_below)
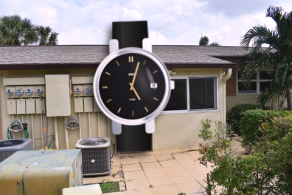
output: 5.03
